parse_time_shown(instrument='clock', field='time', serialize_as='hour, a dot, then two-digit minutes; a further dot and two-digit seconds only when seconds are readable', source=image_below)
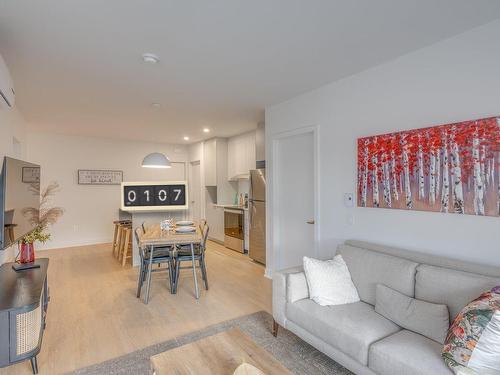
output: 1.07
